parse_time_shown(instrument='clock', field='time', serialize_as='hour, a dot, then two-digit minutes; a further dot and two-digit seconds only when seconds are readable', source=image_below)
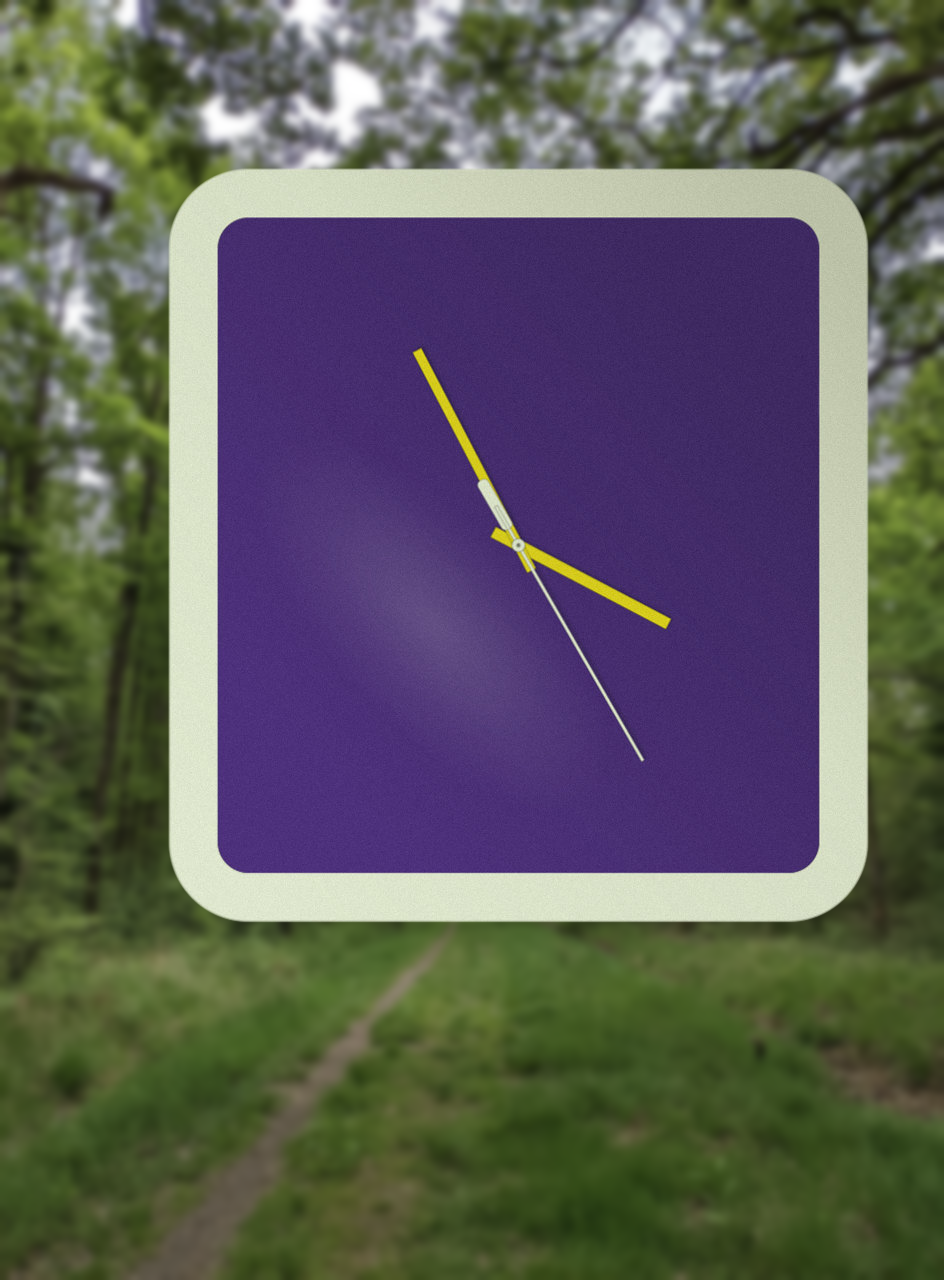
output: 3.55.25
